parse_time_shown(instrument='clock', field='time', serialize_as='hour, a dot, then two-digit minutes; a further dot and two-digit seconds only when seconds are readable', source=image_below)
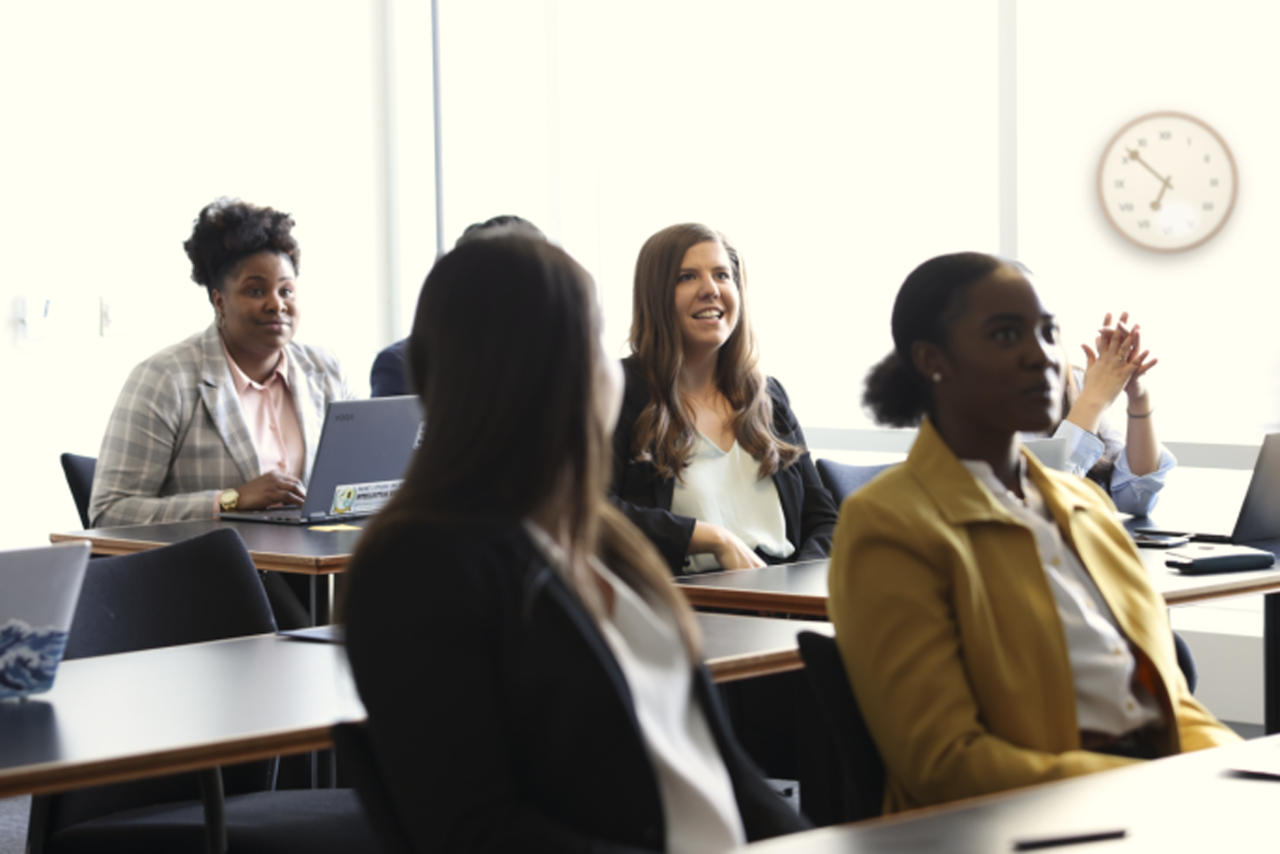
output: 6.52
